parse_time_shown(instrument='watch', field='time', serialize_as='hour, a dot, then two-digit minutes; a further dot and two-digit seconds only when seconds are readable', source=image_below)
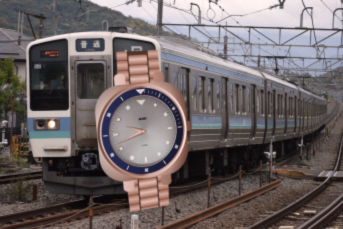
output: 9.42
